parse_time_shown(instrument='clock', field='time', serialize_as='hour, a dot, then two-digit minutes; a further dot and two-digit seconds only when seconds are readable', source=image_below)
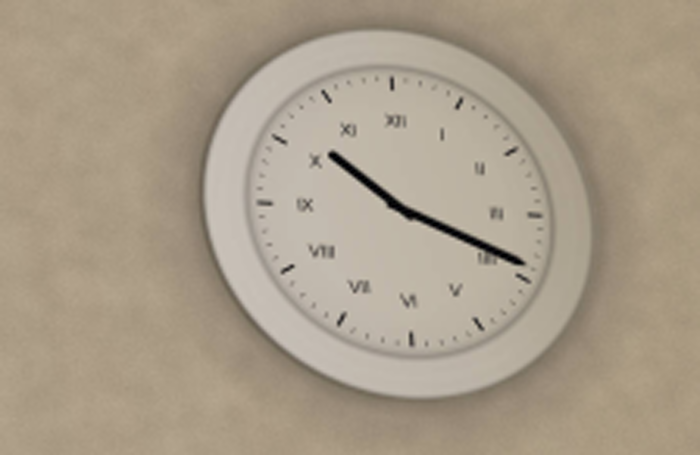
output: 10.19
